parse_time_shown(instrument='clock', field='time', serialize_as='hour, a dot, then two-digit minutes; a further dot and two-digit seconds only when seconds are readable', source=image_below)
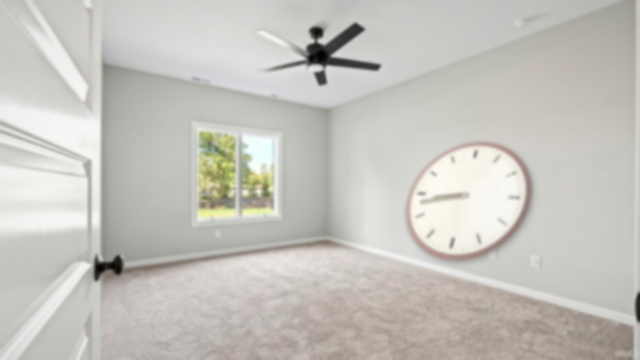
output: 8.43
